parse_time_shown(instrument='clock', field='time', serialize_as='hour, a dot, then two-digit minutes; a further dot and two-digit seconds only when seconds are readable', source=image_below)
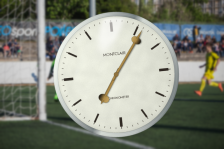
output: 7.06
